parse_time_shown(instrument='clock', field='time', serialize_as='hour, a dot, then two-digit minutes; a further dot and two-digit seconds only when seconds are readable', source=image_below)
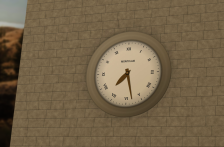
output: 7.28
